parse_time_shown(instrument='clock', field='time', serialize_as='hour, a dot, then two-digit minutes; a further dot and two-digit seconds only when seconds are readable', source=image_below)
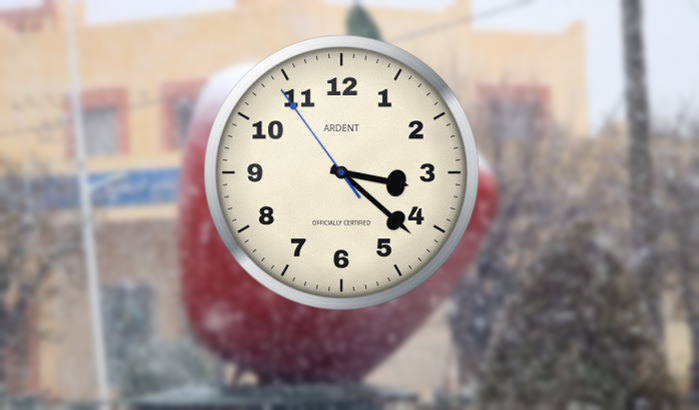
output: 3.21.54
